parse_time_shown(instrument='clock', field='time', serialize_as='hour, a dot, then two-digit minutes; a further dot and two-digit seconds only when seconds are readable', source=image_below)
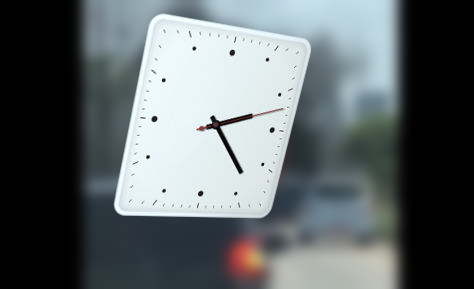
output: 2.23.12
